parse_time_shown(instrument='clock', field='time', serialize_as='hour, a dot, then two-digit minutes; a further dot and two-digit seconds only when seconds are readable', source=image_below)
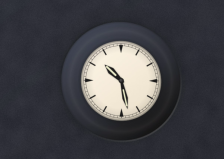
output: 10.28
